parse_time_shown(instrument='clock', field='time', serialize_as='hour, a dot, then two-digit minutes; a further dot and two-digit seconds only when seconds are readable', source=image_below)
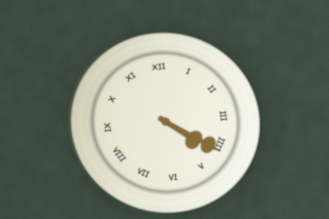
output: 4.21
